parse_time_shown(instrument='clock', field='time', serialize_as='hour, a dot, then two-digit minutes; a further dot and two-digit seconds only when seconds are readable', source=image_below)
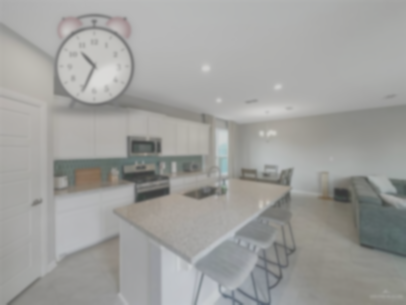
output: 10.34
